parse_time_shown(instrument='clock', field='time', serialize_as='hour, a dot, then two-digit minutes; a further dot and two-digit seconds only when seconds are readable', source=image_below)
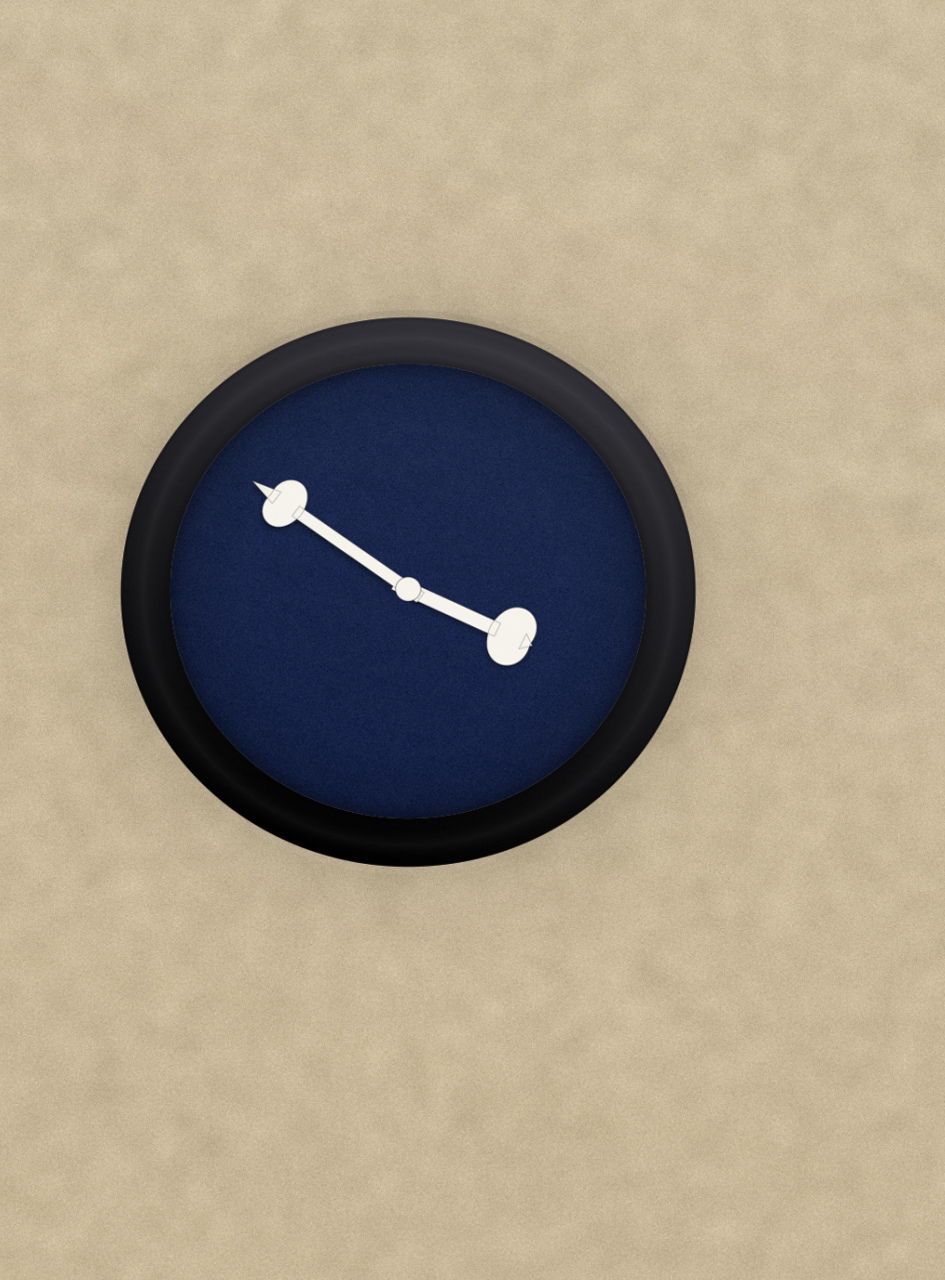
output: 3.51
